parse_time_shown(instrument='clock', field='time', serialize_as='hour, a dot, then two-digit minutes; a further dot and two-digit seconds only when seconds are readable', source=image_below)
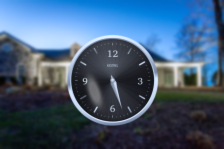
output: 5.27
